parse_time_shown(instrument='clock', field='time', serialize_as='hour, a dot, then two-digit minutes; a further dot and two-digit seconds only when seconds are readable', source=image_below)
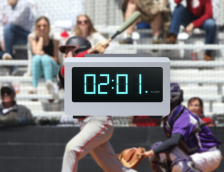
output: 2.01
